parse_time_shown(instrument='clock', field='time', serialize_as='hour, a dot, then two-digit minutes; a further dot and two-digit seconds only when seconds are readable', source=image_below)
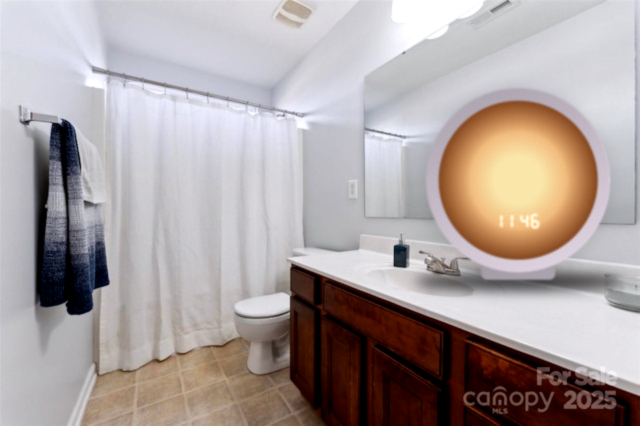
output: 11.46
